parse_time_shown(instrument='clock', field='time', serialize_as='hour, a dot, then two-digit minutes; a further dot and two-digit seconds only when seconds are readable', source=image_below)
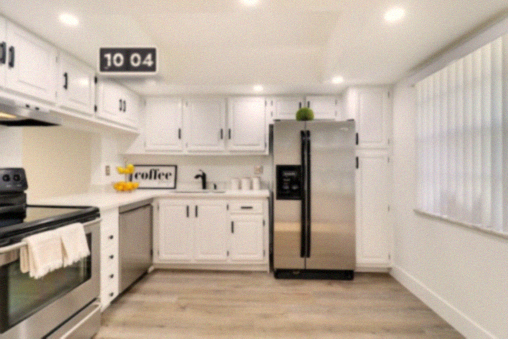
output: 10.04
